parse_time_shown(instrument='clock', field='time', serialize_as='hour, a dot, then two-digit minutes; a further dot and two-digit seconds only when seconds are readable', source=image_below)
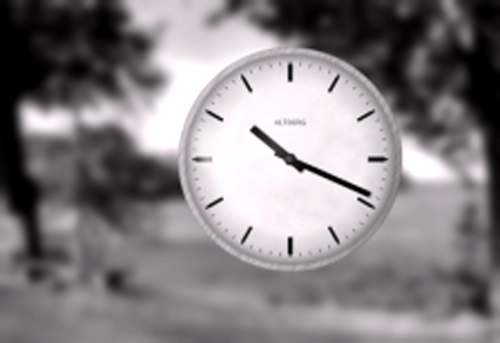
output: 10.19
